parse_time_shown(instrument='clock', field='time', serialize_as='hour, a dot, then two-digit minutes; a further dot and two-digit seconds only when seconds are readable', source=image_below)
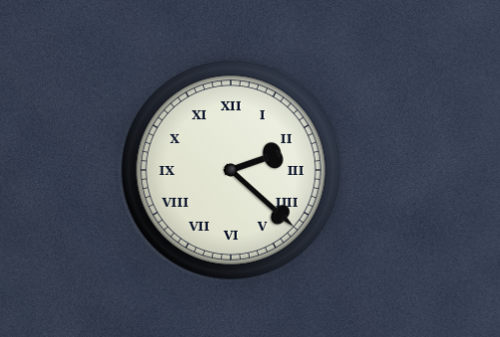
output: 2.22
